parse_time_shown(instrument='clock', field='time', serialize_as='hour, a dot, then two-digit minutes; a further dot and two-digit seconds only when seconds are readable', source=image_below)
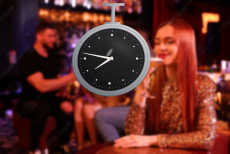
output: 7.47
